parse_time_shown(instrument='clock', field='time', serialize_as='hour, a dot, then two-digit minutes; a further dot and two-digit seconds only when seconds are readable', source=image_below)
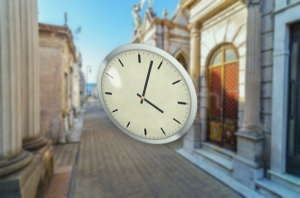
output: 4.03
